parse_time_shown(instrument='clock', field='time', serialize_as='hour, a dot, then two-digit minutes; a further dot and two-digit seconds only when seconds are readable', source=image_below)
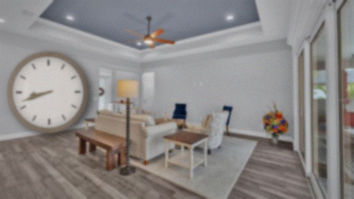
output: 8.42
